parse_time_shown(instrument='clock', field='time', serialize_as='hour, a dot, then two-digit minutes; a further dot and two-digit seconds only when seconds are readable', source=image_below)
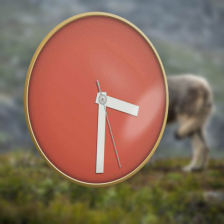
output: 3.30.27
